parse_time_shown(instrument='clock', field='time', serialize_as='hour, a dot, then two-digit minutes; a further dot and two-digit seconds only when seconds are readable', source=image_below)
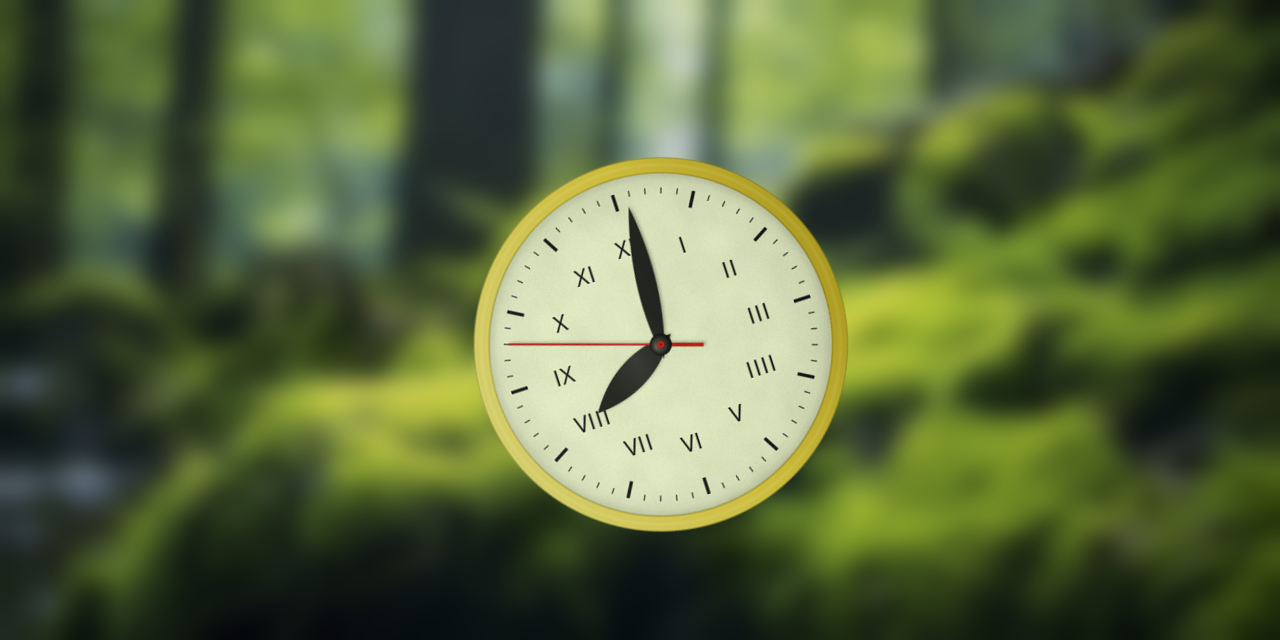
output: 8.00.48
